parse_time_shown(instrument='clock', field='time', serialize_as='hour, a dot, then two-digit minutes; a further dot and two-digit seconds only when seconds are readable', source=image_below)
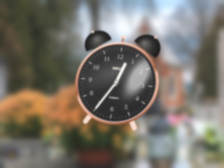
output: 12.35
